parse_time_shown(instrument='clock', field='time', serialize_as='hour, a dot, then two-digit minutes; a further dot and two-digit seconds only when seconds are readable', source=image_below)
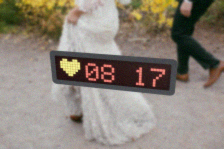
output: 8.17
